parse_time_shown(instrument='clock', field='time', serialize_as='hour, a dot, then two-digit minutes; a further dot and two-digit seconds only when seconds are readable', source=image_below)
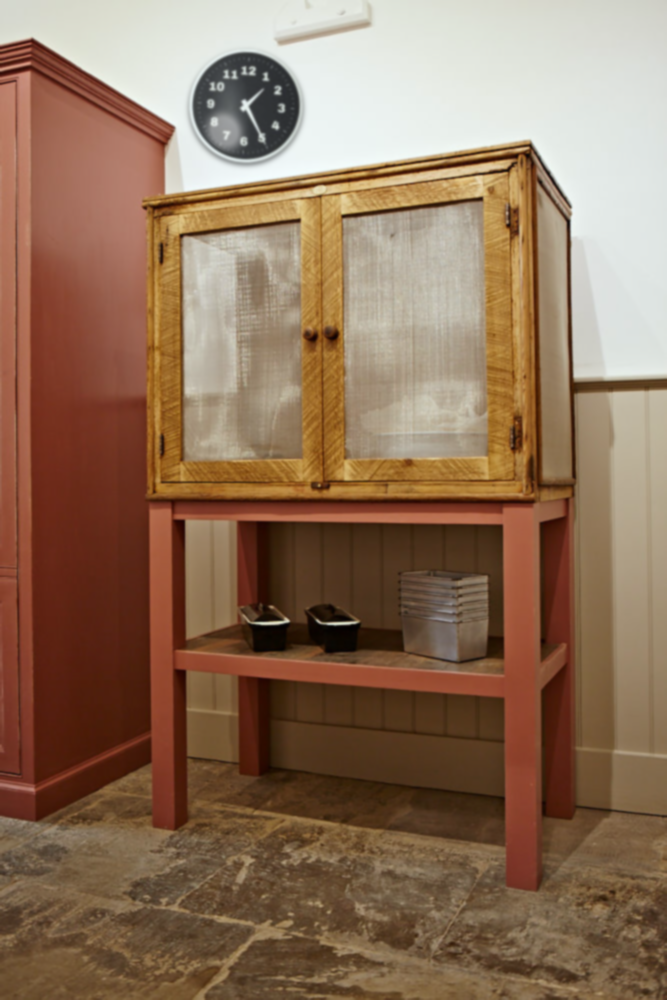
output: 1.25
